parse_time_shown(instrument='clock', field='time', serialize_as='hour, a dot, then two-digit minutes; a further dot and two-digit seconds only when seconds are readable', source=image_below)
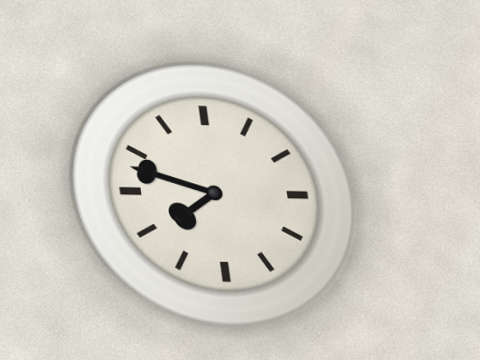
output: 7.48
